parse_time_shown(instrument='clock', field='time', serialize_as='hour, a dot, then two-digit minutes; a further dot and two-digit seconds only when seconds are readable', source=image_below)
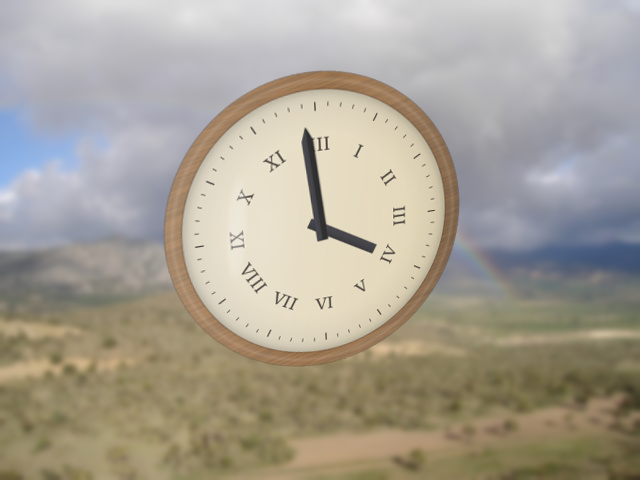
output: 3.59
